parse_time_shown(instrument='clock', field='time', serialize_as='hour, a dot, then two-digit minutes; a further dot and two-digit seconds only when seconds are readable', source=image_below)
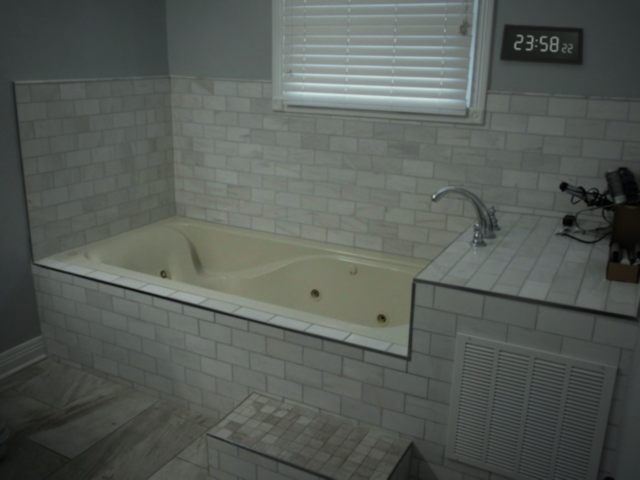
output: 23.58
